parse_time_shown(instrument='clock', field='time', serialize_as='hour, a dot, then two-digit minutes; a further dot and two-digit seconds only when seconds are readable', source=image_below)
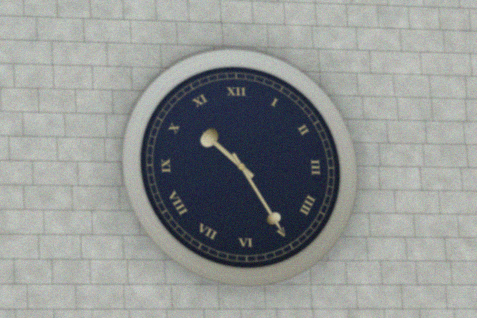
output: 10.25
